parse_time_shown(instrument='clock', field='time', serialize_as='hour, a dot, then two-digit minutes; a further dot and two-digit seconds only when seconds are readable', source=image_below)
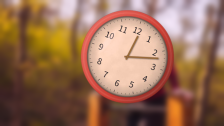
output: 12.12
